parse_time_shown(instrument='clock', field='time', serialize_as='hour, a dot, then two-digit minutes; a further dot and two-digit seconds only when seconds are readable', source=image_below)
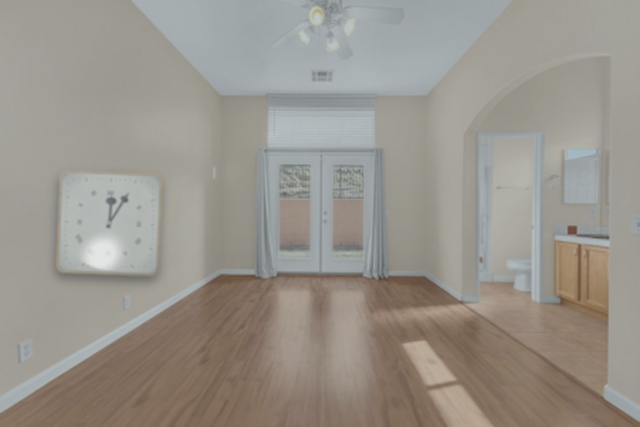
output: 12.05
